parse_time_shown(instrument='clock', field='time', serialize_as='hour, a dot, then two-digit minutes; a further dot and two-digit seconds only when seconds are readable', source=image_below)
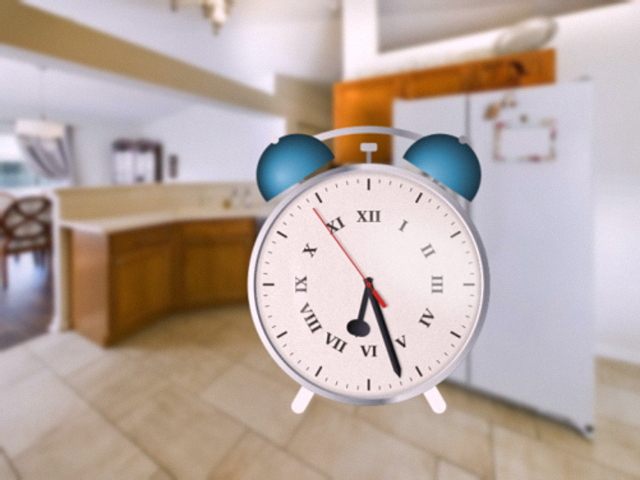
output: 6.26.54
